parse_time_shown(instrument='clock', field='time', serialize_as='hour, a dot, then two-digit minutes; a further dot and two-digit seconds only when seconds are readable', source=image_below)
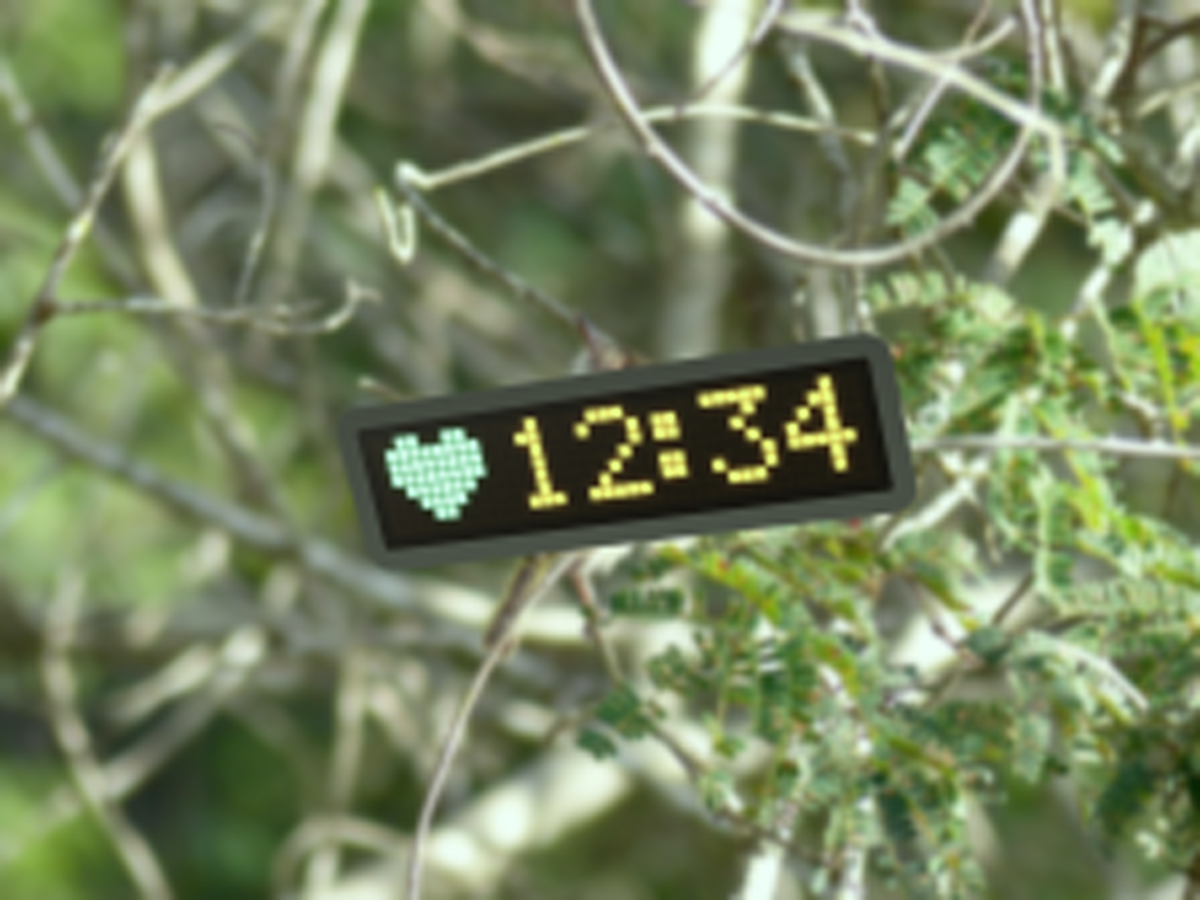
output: 12.34
